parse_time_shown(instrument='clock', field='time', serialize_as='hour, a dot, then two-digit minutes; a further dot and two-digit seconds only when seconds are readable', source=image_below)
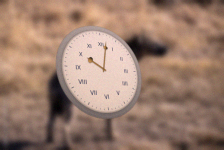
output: 10.02
